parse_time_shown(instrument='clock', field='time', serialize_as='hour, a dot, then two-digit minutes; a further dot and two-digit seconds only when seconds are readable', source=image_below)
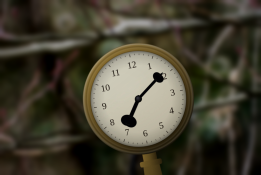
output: 7.09
